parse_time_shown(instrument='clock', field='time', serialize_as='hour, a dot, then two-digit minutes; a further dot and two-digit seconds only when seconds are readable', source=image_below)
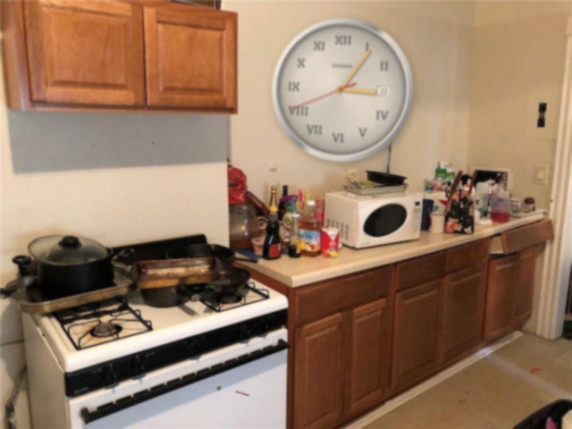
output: 3.05.41
